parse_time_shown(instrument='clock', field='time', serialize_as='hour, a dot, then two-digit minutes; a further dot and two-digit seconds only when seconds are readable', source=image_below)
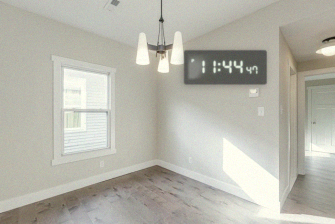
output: 11.44.47
